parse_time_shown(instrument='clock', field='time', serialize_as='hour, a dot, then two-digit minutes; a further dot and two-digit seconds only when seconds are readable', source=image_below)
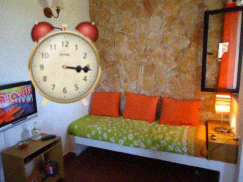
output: 3.16
